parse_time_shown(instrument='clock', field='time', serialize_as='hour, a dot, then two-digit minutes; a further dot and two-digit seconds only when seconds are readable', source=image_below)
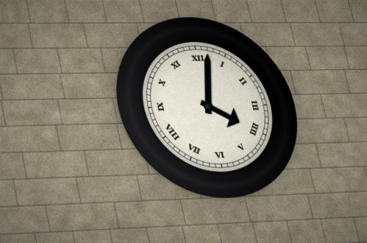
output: 4.02
